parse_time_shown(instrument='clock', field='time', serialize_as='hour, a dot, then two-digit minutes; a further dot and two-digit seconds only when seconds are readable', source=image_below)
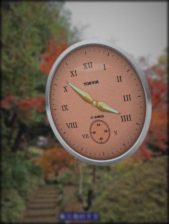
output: 3.52
